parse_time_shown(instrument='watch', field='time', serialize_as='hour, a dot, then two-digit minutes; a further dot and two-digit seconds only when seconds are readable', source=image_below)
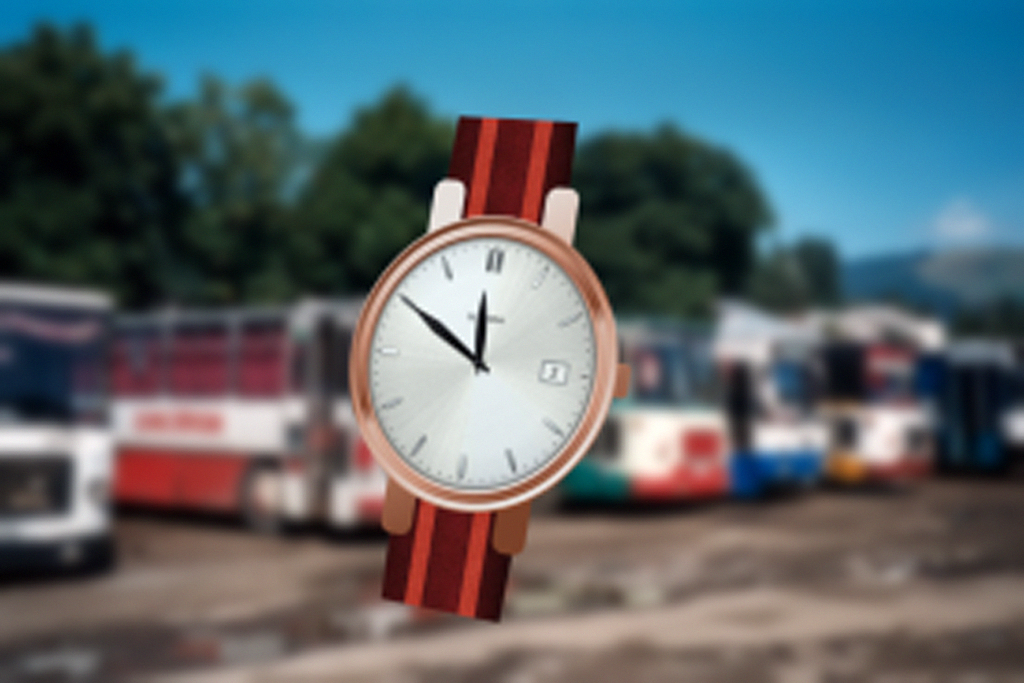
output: 11.50
